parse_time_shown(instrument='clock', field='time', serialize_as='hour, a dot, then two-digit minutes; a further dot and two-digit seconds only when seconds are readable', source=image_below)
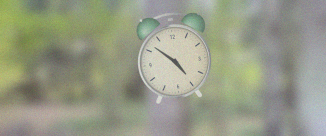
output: 4.52
